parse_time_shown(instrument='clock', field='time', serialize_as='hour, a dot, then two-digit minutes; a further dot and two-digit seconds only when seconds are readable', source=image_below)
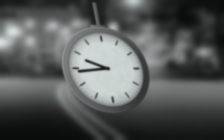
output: 9.44
